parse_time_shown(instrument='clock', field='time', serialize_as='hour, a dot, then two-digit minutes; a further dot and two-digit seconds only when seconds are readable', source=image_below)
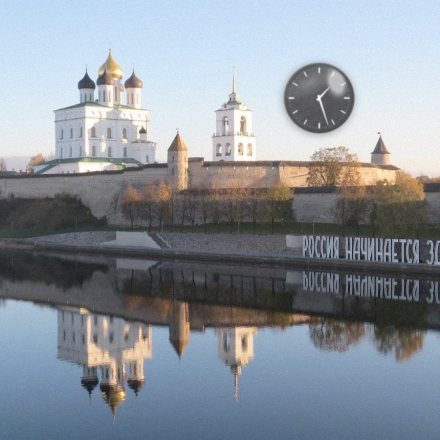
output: 1.27
